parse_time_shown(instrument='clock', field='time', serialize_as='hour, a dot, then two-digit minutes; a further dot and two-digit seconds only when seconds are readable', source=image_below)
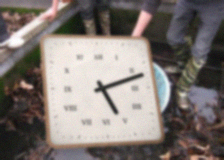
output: 5.12
